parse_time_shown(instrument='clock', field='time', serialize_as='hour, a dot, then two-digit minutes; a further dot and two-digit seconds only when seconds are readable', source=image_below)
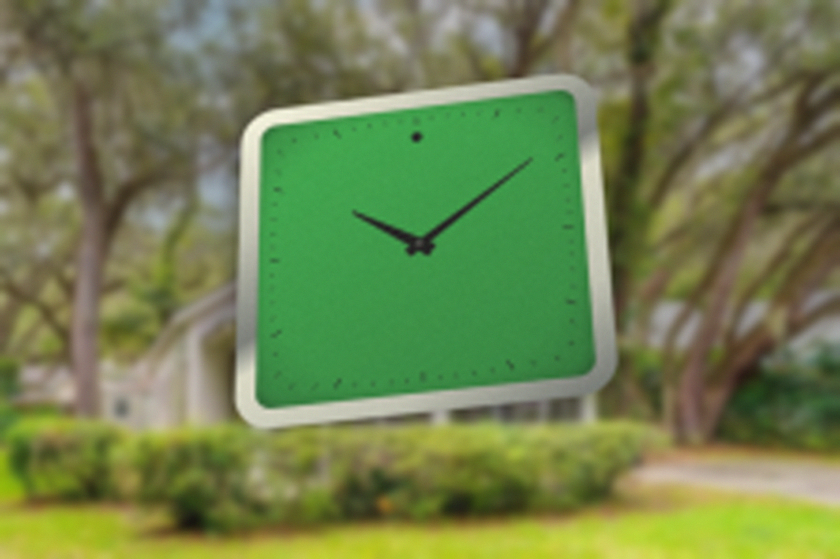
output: 10.09
